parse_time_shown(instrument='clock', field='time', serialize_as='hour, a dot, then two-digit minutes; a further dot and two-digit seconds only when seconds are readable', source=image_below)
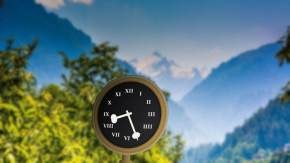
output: 8.26
